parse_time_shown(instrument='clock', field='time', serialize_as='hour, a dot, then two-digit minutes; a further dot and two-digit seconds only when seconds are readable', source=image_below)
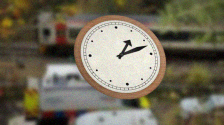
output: 1.12
